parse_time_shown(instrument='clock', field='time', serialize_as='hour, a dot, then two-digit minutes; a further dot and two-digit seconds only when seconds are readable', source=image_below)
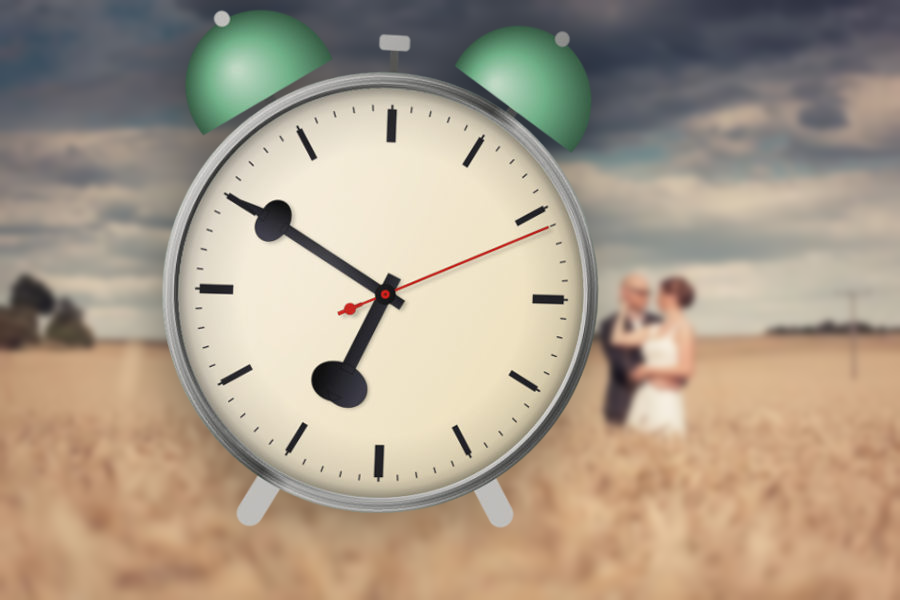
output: 6.50.11
